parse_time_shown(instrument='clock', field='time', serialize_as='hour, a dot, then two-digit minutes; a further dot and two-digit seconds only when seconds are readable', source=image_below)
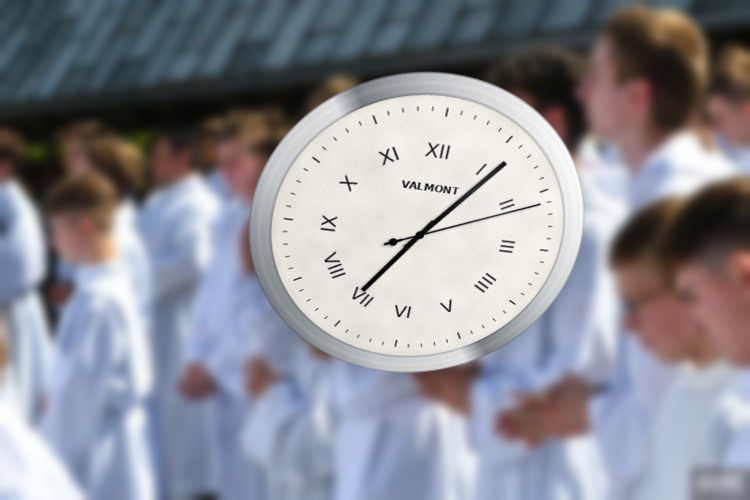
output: 7.06.11
